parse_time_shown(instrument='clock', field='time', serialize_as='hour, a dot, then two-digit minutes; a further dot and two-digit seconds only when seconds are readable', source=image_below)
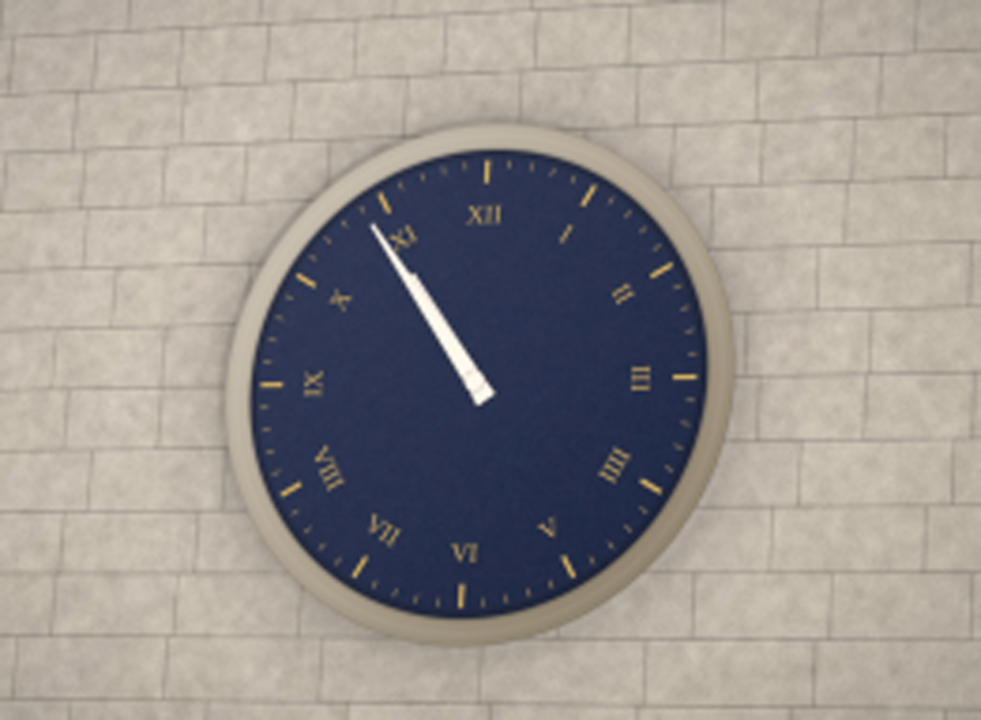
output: 10.54
